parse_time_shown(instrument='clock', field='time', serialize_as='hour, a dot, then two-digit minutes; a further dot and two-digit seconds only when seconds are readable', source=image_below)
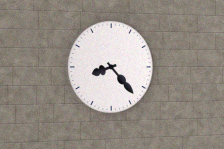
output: 8.23
